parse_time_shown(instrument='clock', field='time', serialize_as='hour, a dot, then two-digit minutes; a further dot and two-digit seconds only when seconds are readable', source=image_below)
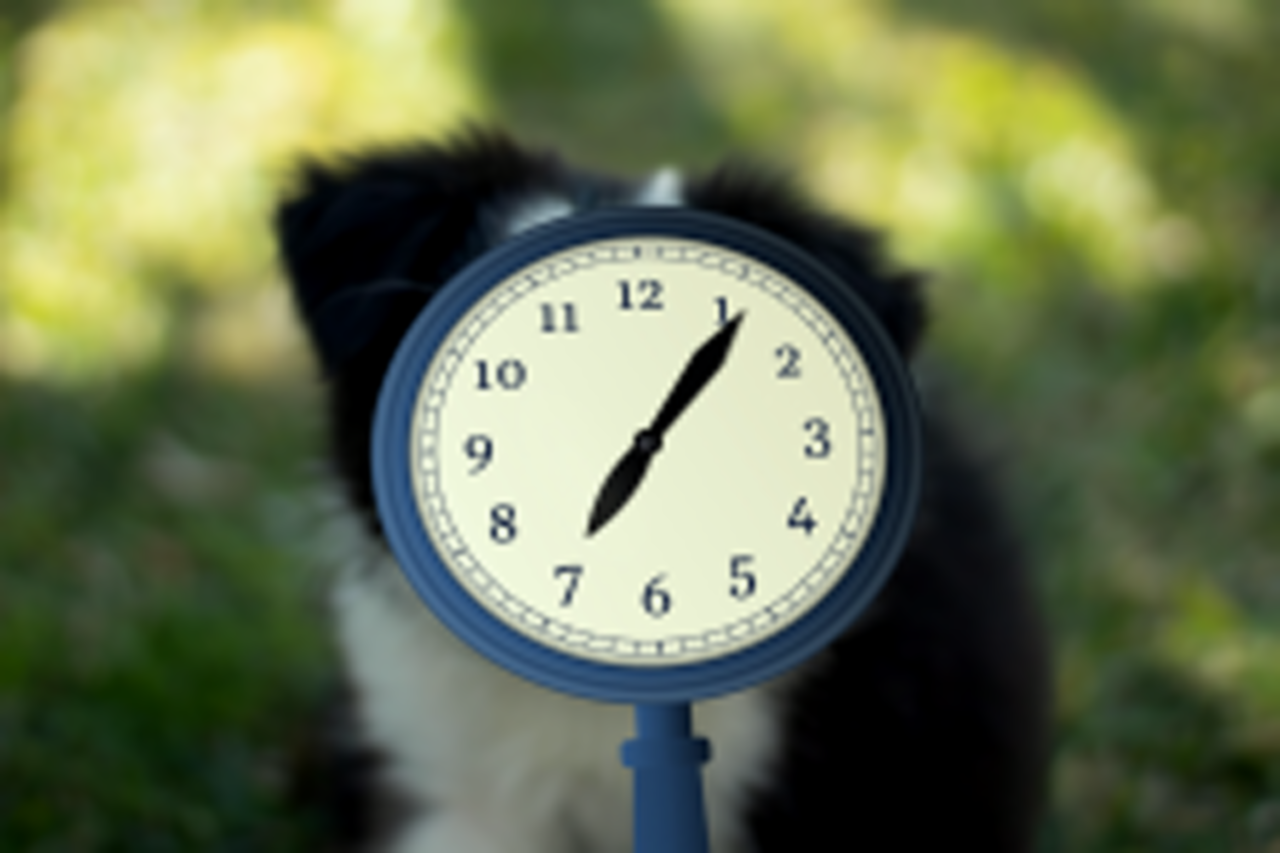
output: 7.06
